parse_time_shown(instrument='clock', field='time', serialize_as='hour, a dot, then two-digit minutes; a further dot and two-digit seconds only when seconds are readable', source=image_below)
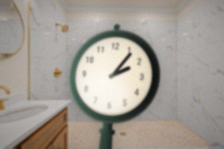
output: 2.06
